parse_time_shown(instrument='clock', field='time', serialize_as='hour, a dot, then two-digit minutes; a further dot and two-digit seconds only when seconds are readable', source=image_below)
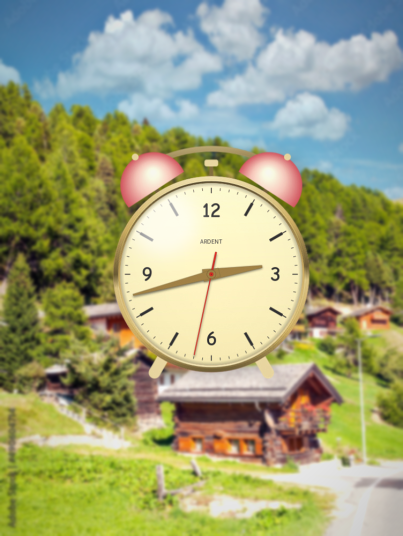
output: 2.42.32
